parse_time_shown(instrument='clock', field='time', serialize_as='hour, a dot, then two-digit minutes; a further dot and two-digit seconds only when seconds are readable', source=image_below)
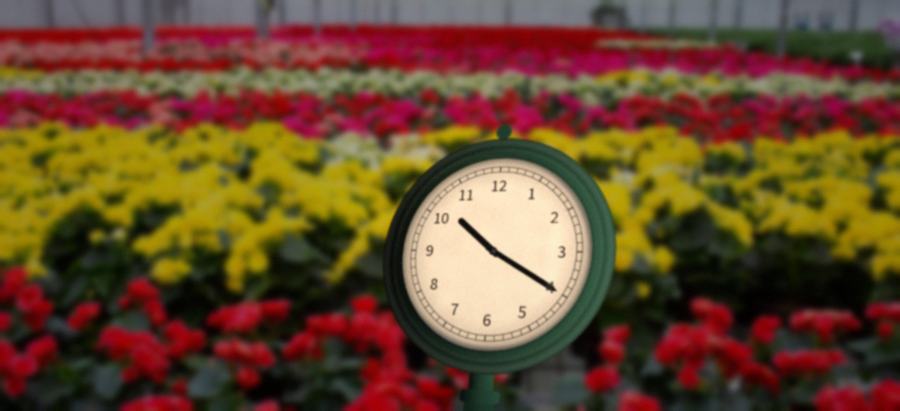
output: 10.20
